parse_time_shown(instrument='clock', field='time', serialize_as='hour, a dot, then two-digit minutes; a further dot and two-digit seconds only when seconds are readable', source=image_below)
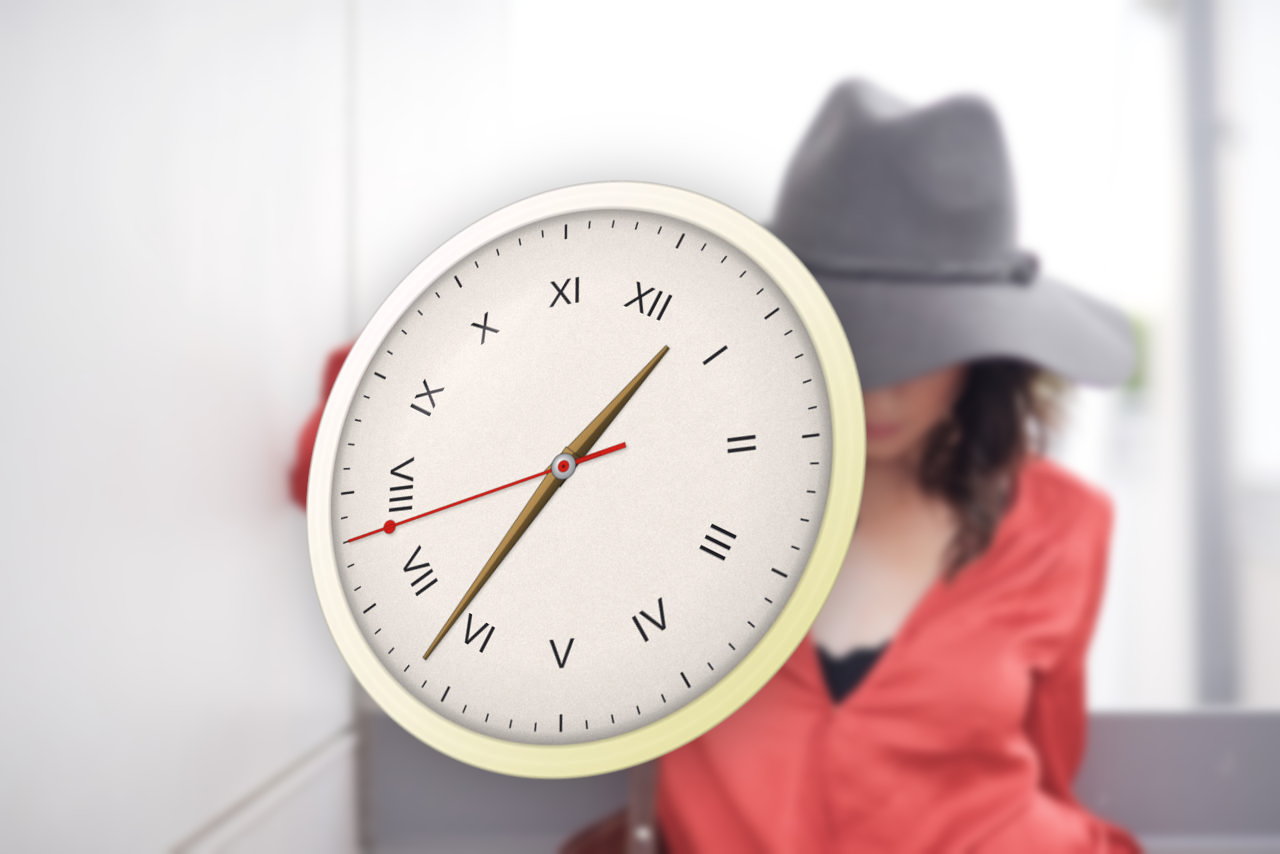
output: 12.31.38
